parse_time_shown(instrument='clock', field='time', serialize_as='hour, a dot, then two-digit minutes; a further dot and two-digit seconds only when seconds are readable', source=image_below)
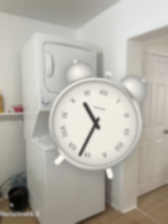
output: 10.32
